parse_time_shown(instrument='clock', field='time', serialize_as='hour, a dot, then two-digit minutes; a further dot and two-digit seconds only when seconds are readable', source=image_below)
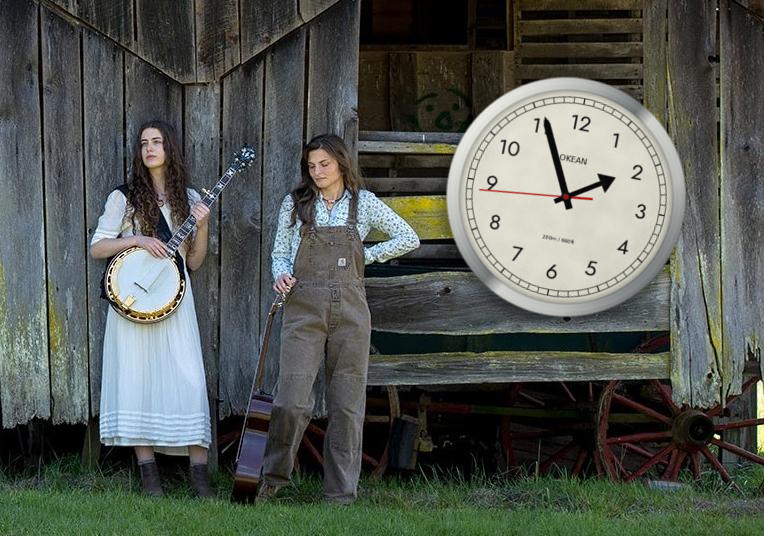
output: 1.55.44
